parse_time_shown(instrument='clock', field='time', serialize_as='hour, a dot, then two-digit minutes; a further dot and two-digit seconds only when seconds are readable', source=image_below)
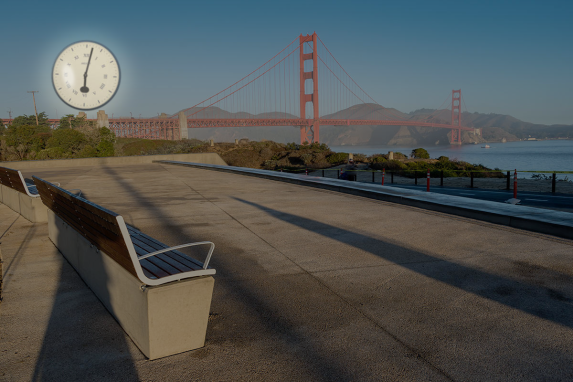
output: 6.02
